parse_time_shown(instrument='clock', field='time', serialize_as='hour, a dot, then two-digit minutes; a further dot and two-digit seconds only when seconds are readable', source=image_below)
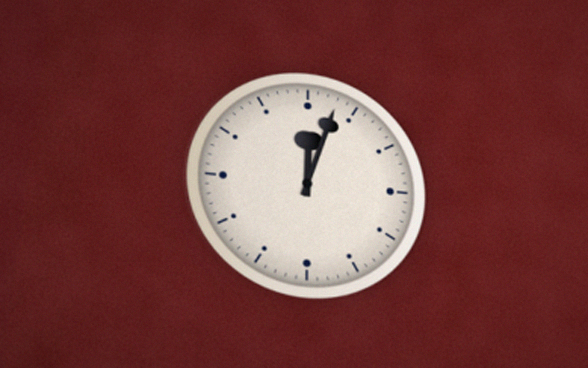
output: 12.03
